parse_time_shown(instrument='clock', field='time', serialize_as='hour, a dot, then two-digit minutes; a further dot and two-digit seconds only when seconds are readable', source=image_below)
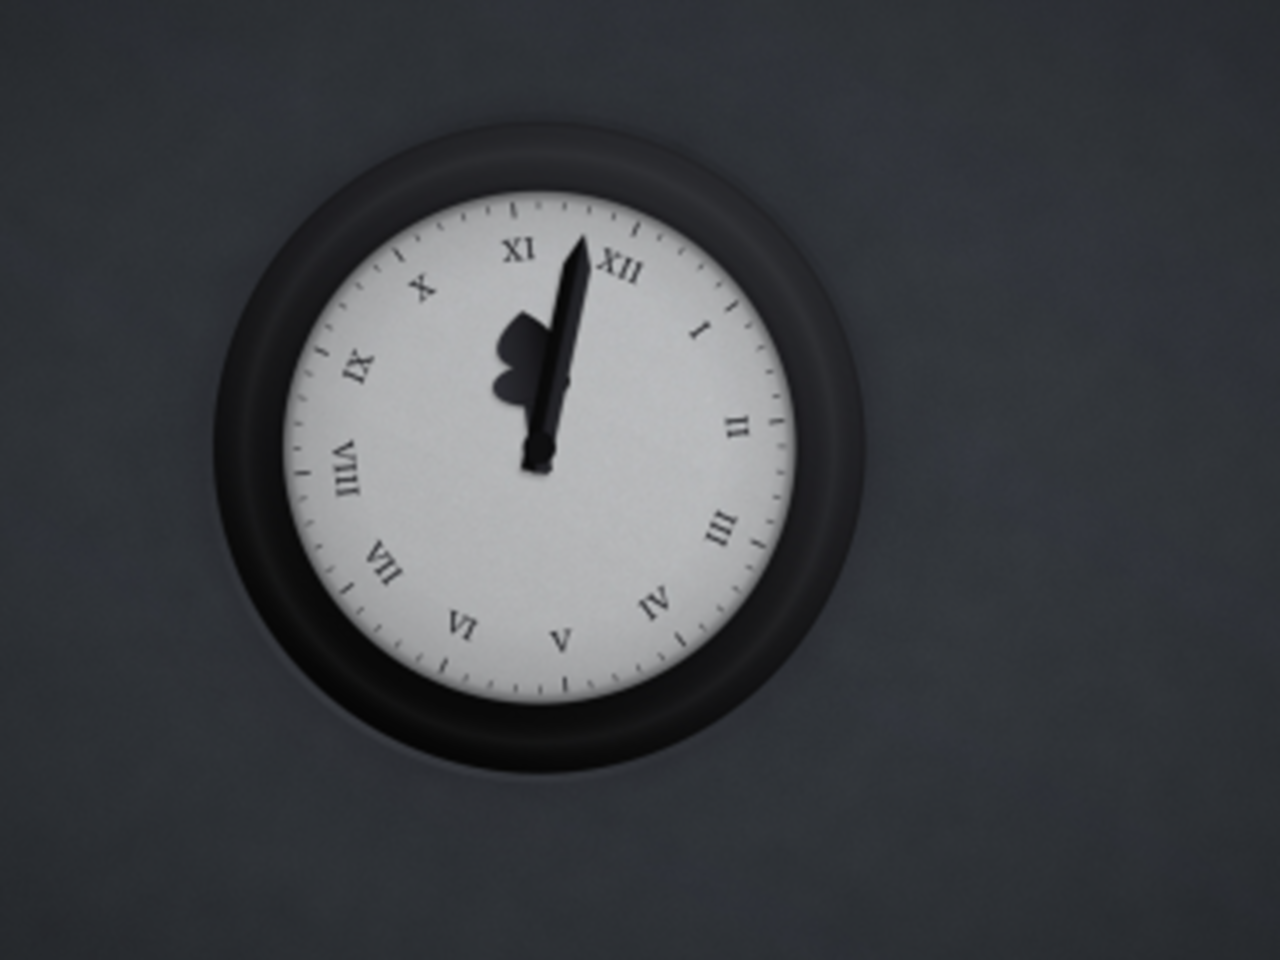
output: 10.58
